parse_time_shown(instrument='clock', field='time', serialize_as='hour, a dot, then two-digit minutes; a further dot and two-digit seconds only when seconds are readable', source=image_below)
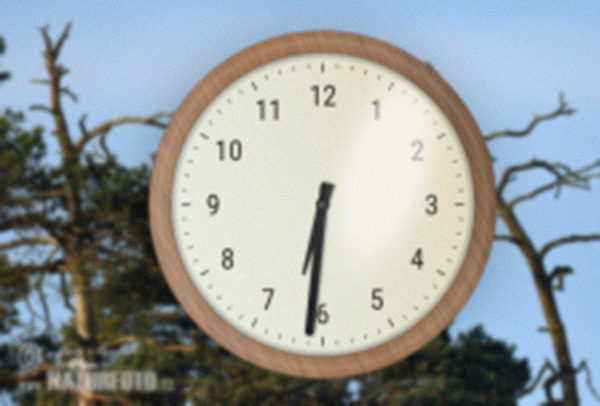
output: 6.31
